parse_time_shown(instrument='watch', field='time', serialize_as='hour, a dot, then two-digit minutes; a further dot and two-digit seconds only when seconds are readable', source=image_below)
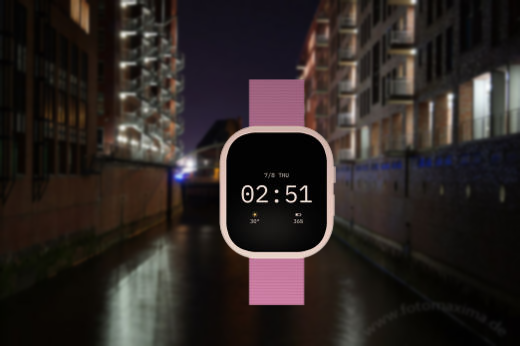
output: 2.51
